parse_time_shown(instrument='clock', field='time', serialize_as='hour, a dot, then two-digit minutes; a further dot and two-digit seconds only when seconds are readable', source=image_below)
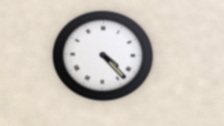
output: 4.23
